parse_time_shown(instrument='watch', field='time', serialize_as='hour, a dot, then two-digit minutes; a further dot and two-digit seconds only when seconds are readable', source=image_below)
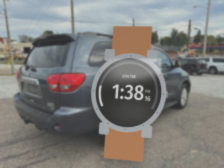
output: 1.38
